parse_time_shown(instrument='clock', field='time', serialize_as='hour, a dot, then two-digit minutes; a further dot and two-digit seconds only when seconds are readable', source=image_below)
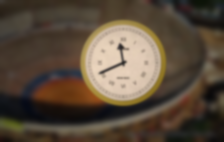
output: 11.41
